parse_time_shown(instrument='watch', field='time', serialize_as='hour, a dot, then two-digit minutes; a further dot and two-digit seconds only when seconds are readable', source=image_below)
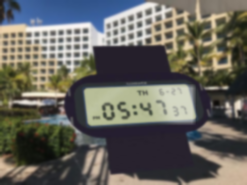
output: 5.47
